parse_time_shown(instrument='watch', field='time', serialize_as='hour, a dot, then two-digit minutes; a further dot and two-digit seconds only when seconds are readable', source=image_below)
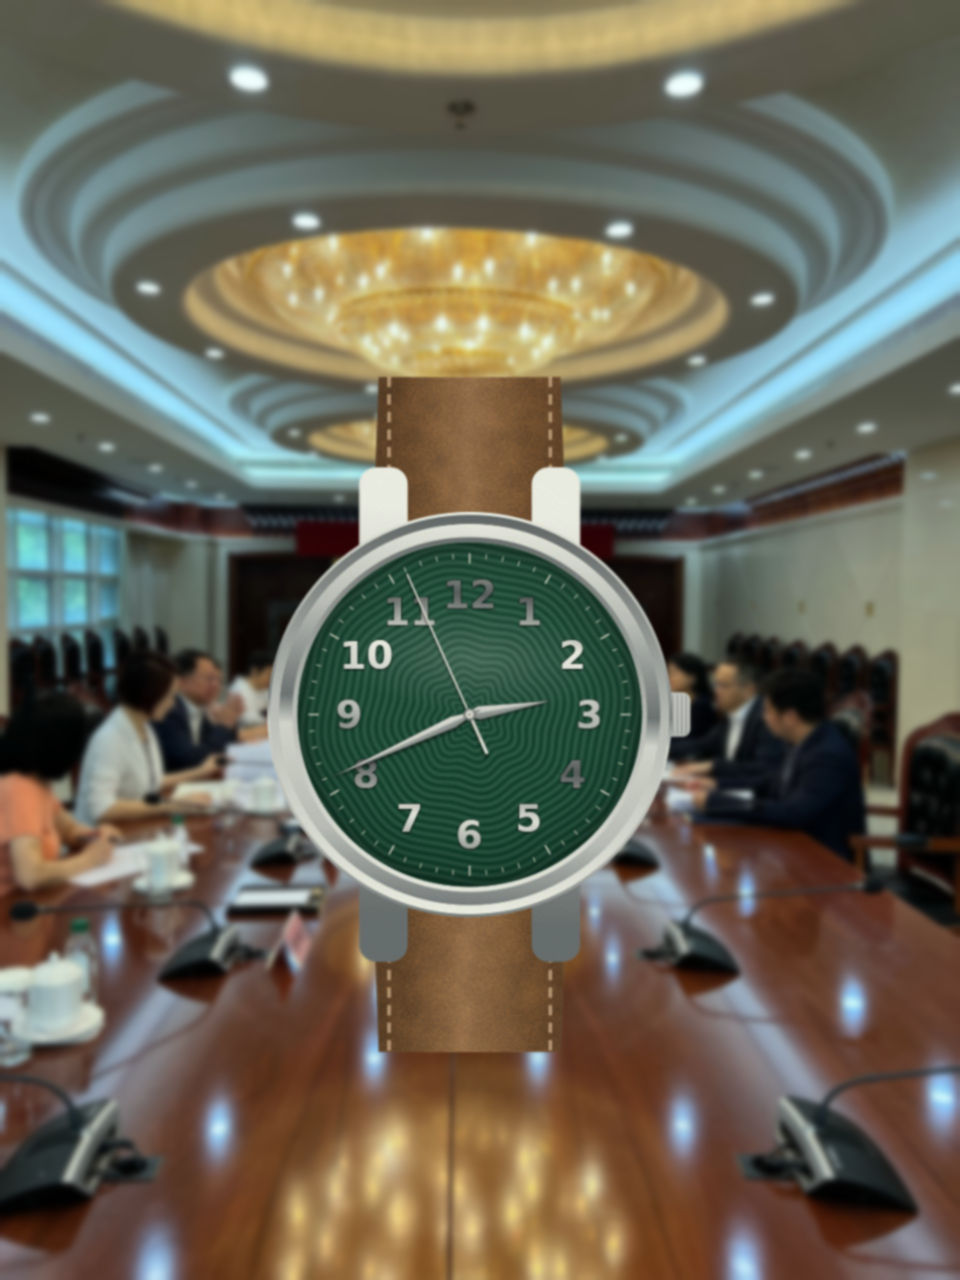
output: 2.40.56
